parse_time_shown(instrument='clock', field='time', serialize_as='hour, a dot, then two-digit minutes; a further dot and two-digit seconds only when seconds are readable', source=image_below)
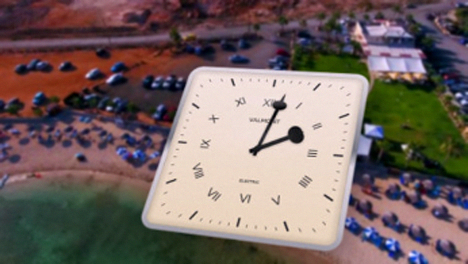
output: 2.02
